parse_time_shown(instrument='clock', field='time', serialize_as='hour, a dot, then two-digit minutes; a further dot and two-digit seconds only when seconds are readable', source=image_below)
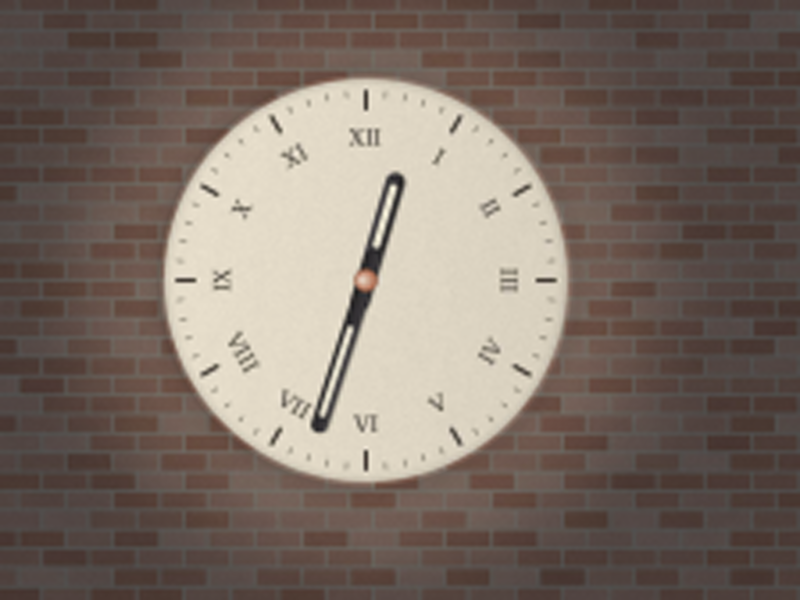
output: 12.33
